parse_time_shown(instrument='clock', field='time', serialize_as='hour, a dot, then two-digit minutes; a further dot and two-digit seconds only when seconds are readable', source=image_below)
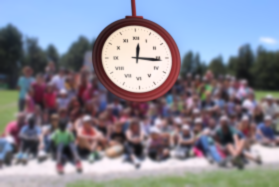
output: 12.16
